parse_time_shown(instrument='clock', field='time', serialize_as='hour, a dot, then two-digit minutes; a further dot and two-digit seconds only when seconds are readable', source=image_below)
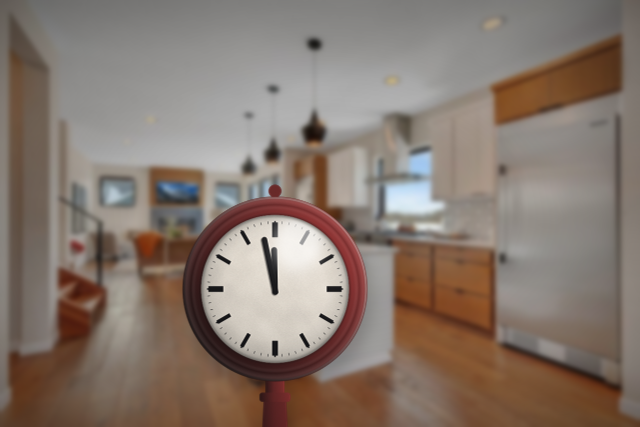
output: 11.58
